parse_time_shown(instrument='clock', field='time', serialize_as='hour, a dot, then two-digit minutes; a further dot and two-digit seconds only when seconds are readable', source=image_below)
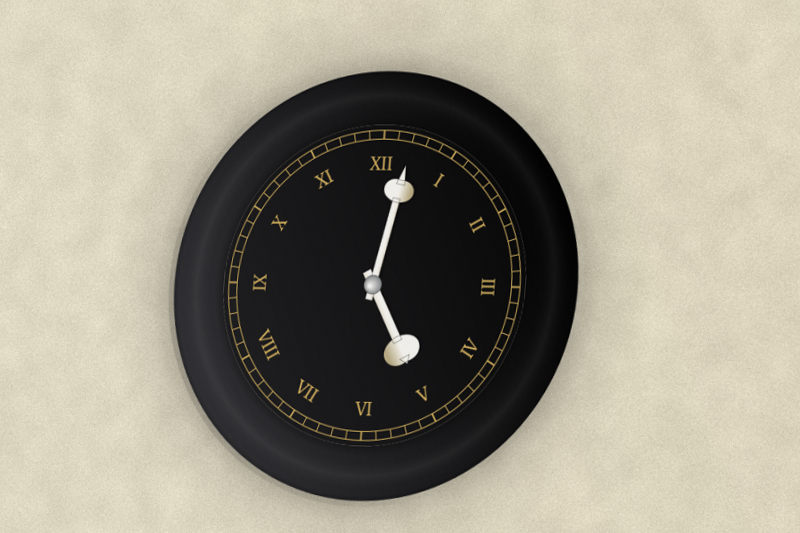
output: 5.02
